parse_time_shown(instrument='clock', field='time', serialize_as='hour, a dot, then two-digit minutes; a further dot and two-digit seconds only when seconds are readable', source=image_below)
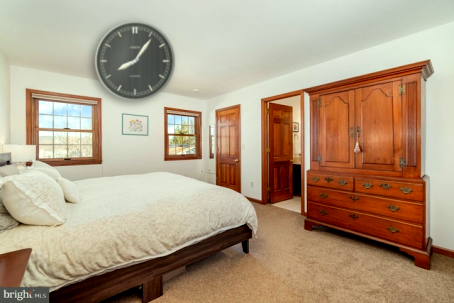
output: 8.06
